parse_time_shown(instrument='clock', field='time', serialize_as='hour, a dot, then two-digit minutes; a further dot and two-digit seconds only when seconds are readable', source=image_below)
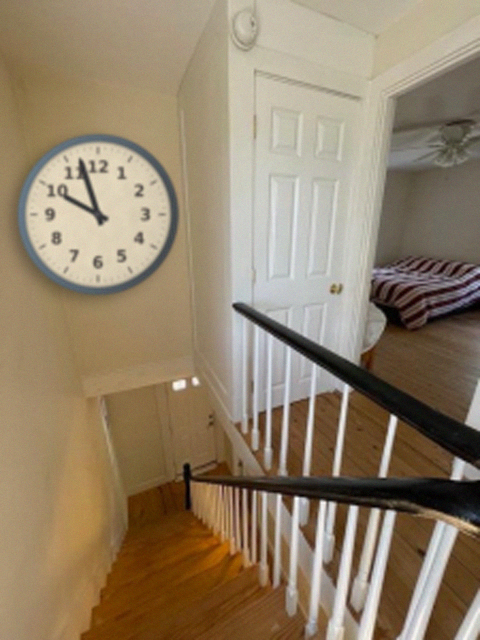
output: 9.57
